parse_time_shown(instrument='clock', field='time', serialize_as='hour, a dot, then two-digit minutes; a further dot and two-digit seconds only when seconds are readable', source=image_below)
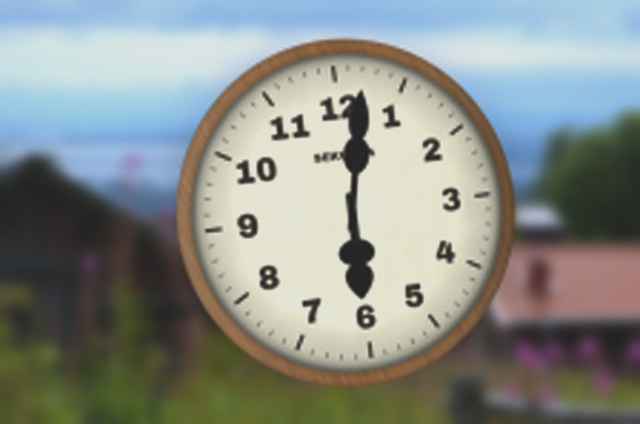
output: 6.02
